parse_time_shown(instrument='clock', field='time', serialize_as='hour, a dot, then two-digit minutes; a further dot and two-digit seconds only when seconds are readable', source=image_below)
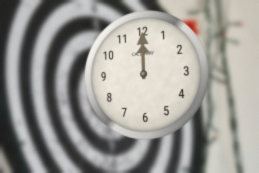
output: 12.00
